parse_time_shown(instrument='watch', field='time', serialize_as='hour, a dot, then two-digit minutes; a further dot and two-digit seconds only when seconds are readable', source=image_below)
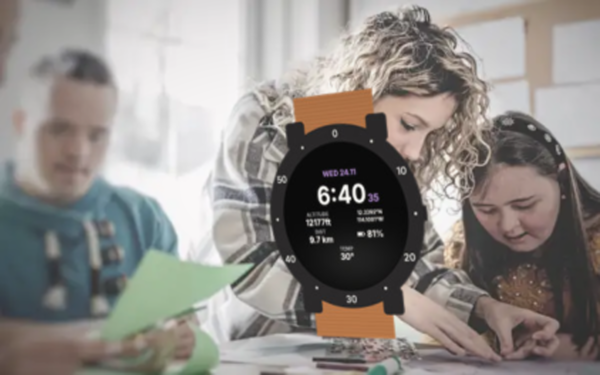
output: 6.40
